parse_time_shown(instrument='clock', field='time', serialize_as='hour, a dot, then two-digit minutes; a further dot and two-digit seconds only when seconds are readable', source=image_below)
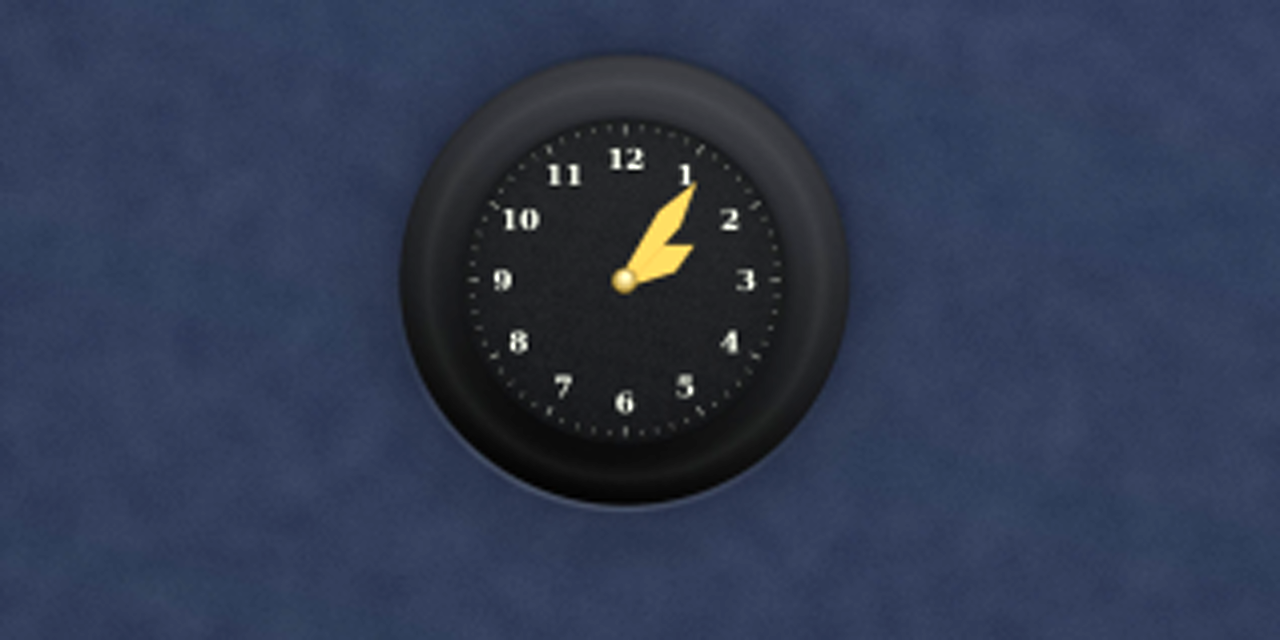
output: 2.06
